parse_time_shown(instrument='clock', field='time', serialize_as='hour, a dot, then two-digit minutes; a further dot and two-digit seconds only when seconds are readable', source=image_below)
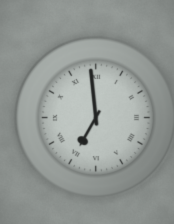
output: 6.59
